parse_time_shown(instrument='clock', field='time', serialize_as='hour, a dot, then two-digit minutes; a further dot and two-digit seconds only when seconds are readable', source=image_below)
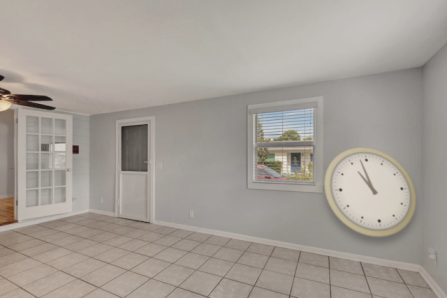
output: 10.58
